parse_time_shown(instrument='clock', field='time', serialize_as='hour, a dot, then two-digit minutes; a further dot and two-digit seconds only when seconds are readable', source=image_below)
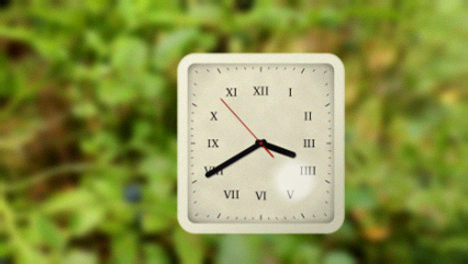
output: 3.39.53
